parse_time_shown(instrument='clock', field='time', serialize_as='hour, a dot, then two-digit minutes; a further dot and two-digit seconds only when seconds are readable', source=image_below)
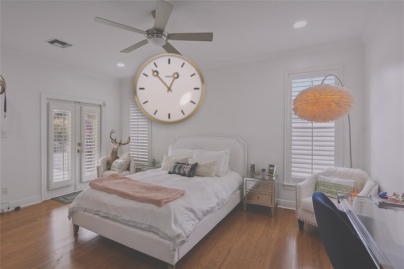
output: 12.53
